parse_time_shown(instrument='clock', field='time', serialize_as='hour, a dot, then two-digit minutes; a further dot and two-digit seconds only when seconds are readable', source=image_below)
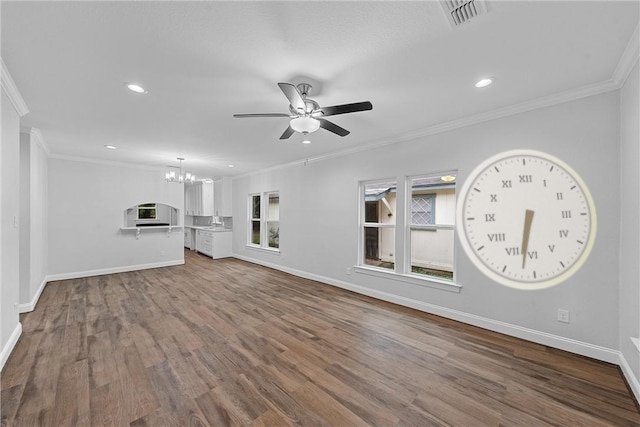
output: 6.32
